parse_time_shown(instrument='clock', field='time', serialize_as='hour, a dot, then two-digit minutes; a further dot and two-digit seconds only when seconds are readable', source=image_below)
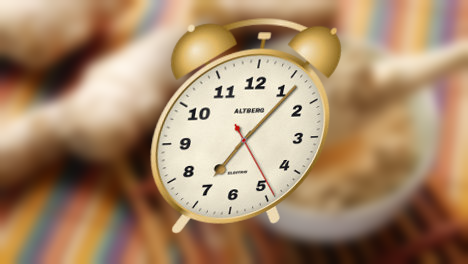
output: 7.06.24
